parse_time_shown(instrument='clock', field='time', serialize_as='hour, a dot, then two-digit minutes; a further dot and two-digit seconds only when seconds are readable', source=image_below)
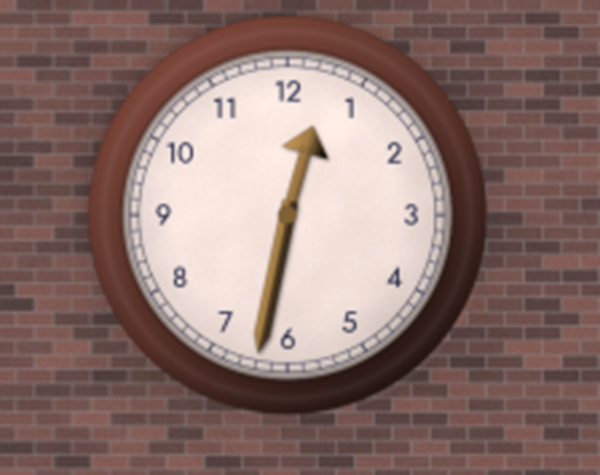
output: 12.32
